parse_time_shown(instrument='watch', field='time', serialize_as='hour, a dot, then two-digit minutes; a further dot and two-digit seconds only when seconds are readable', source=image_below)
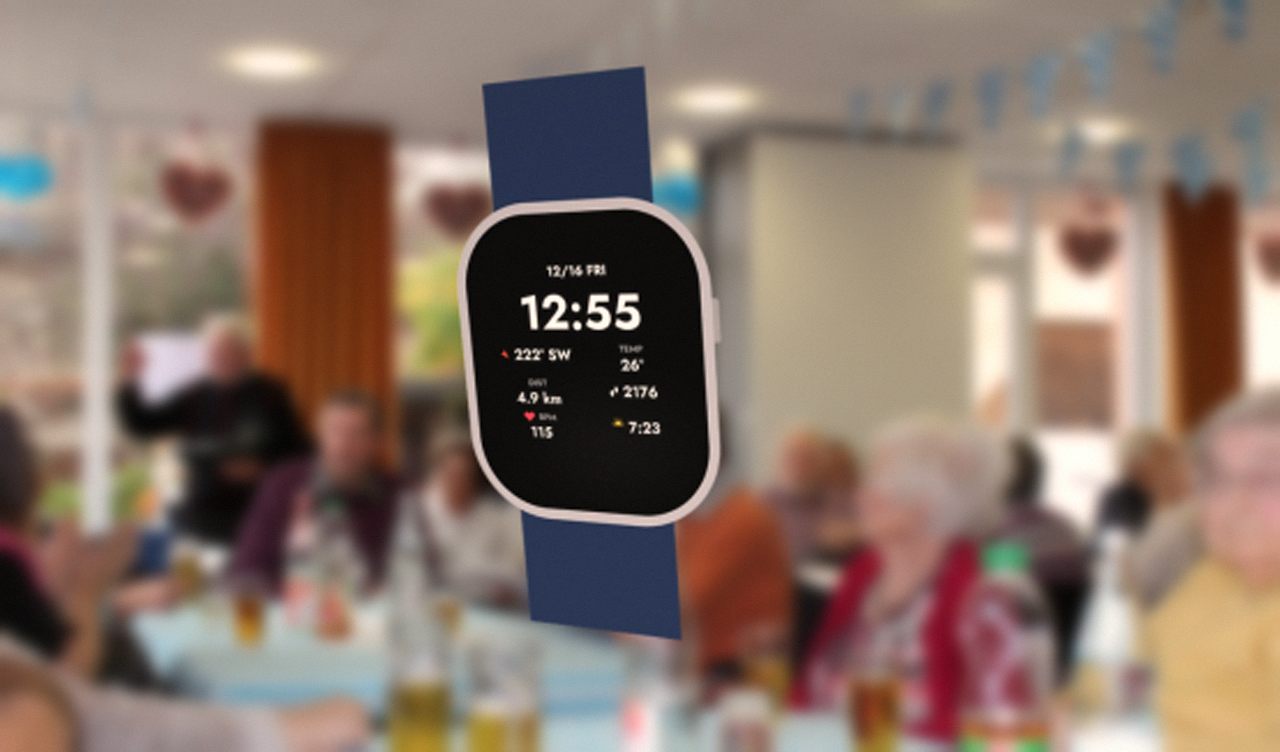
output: 12.55
